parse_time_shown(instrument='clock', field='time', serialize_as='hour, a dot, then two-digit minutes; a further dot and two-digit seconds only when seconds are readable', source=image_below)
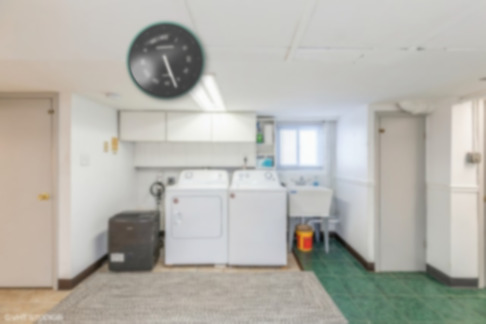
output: 5.27
